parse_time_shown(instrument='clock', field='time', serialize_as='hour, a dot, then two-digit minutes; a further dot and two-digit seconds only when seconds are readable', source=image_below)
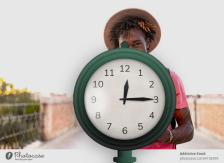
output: 12.15
